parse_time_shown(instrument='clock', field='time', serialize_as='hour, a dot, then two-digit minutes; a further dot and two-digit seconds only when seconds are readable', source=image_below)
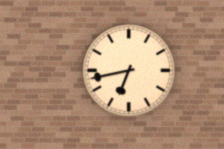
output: 6.43
